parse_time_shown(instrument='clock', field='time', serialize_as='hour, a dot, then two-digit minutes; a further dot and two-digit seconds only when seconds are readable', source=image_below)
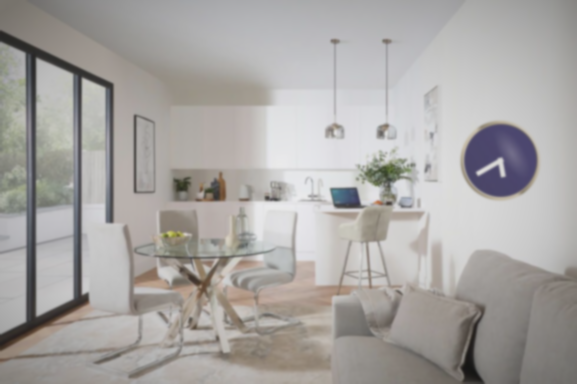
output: 5.40
